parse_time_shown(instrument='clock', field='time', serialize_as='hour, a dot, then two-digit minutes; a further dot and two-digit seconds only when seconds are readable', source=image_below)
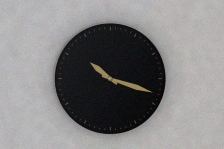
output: 10.18
